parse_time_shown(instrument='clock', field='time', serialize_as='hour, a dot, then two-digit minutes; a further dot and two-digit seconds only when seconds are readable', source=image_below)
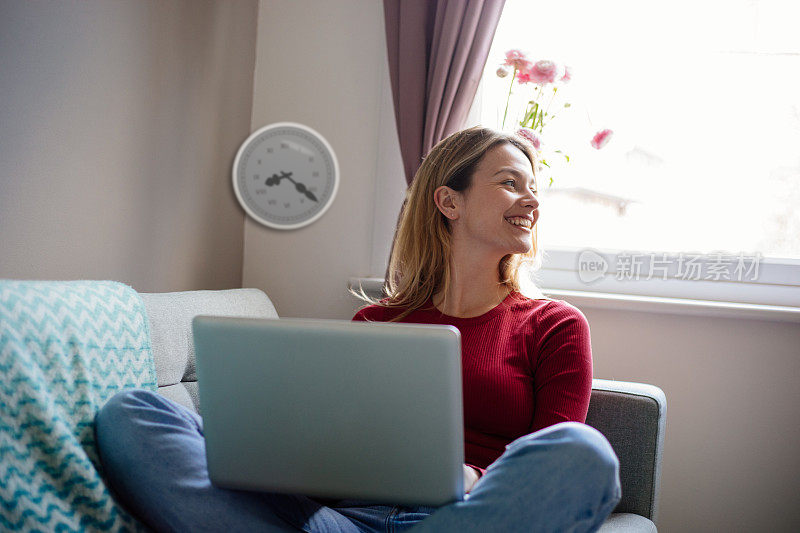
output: 8.22
